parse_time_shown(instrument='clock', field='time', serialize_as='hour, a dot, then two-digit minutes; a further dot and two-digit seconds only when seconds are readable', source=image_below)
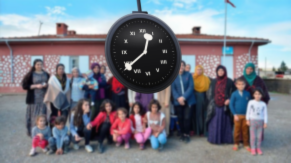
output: 12.39
